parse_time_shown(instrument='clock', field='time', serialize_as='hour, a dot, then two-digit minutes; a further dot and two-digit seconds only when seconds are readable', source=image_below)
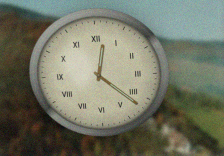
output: 12.22
